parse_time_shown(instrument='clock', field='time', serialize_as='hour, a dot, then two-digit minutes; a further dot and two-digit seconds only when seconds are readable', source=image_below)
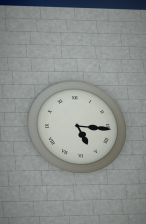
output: 5.16
